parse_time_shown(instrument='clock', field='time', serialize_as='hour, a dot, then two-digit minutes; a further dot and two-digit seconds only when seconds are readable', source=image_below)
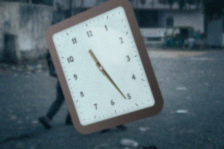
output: 11.26
